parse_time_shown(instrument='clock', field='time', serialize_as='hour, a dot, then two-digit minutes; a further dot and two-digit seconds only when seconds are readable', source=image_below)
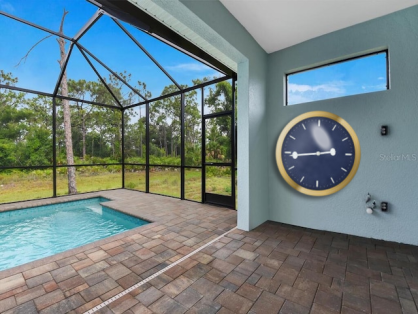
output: 2.44
